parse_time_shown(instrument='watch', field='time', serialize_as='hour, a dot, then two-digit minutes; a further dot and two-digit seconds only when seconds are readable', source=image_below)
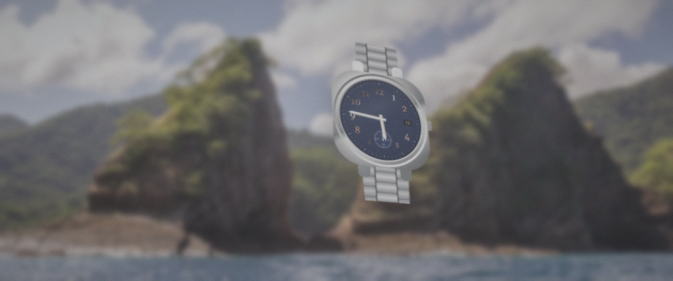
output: 5.46
